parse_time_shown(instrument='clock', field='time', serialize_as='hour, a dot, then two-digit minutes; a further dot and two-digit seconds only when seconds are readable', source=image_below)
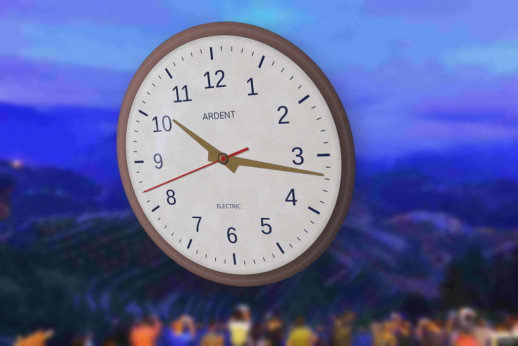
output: 10.16.42
